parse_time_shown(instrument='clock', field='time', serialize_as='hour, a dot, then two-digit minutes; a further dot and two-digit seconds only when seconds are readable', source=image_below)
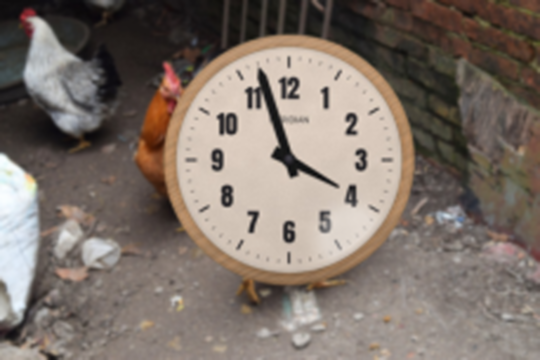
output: 3.57
